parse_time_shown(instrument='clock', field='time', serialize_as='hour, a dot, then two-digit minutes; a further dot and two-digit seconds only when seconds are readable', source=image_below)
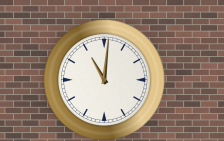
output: 11.01
